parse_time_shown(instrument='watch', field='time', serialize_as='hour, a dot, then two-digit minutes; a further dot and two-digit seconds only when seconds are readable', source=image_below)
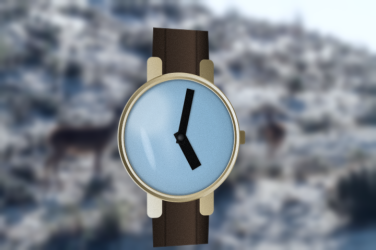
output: 5.02
